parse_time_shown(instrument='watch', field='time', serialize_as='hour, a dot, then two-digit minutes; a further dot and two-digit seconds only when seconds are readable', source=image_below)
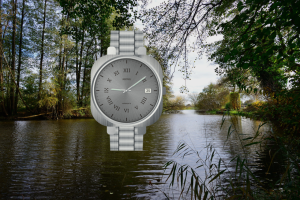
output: 9.09
